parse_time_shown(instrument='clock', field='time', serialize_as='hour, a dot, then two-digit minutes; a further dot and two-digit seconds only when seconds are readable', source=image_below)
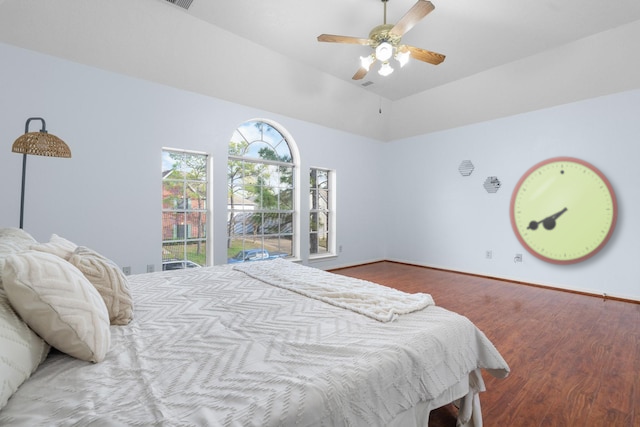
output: 7.41
